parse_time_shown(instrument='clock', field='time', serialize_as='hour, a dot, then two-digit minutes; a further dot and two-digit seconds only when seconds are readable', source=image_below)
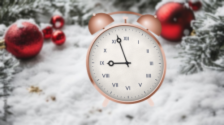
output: 8.57
